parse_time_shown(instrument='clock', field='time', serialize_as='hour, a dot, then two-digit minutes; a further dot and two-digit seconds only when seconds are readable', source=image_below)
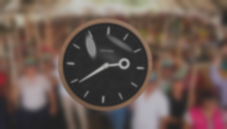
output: 2.39
